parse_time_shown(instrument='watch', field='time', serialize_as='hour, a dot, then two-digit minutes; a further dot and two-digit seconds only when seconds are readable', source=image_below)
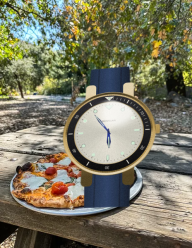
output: 5.54
